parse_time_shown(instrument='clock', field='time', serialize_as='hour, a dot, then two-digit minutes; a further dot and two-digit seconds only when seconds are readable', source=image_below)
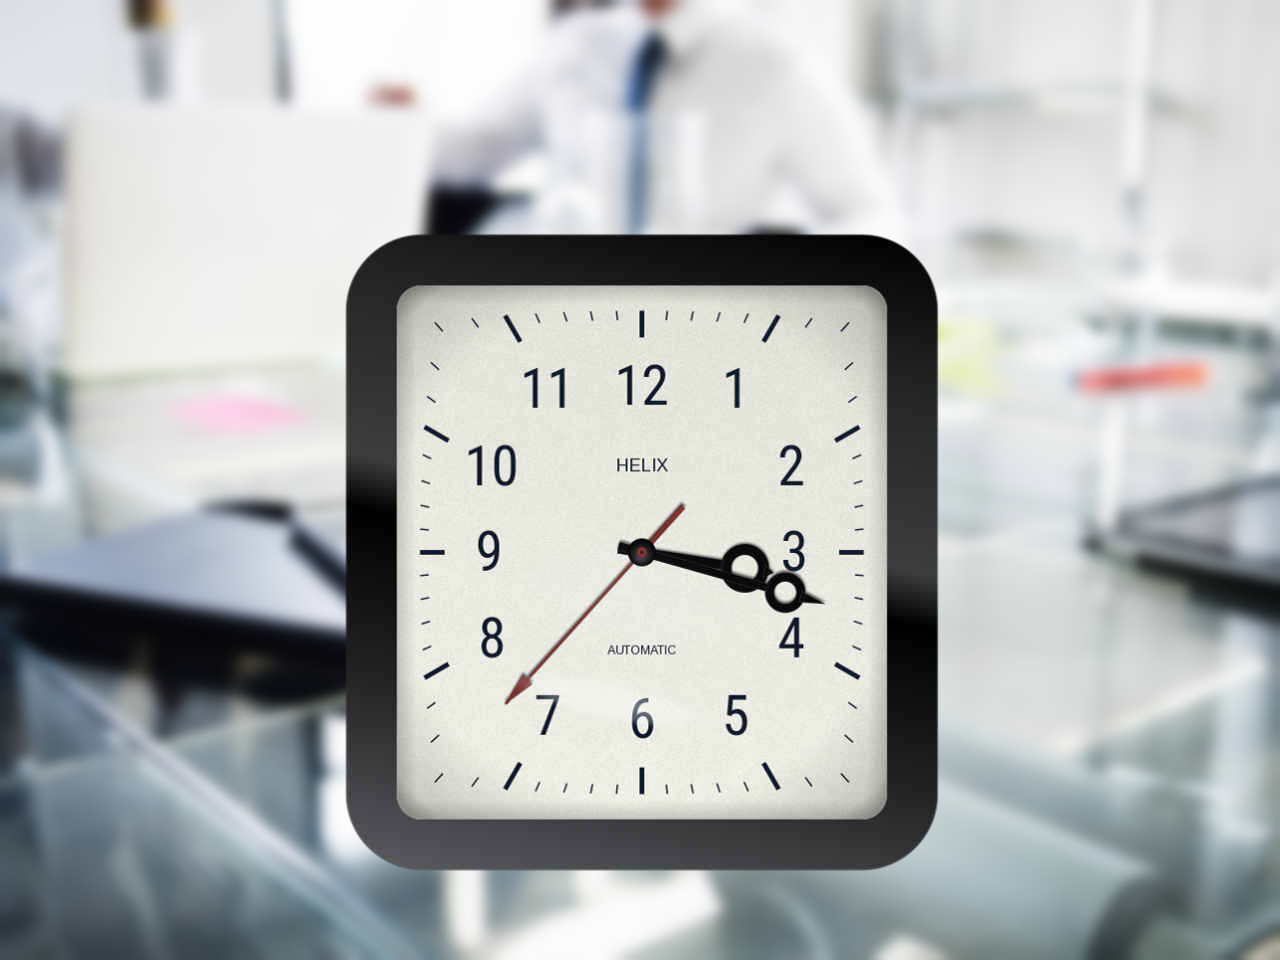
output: 3.17.37
